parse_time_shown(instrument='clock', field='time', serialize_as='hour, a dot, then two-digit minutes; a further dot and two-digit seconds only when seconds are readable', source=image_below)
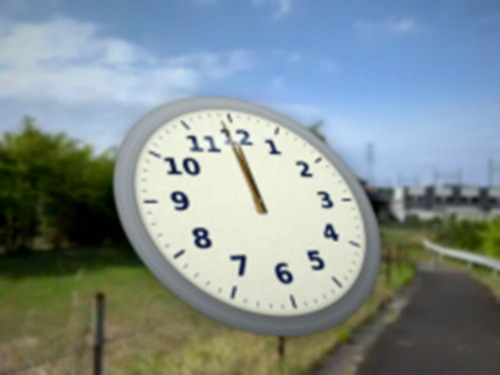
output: 11.59
